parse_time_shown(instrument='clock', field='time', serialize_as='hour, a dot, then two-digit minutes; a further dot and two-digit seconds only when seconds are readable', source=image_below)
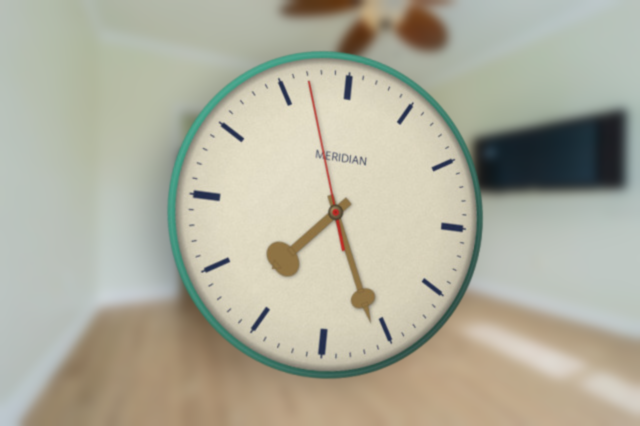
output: 7.25.57
